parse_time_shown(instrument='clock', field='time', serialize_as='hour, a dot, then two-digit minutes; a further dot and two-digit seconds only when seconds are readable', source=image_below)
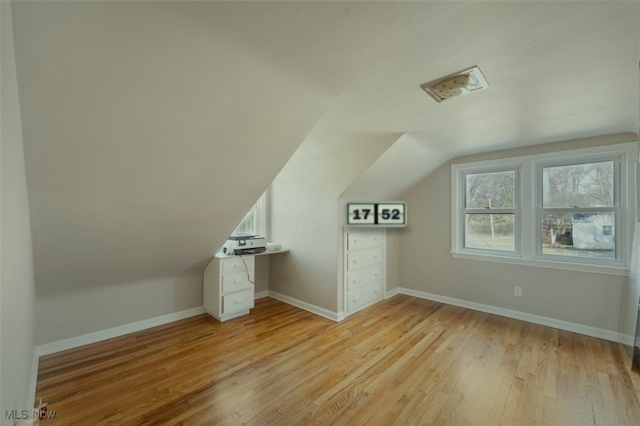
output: 17.52
